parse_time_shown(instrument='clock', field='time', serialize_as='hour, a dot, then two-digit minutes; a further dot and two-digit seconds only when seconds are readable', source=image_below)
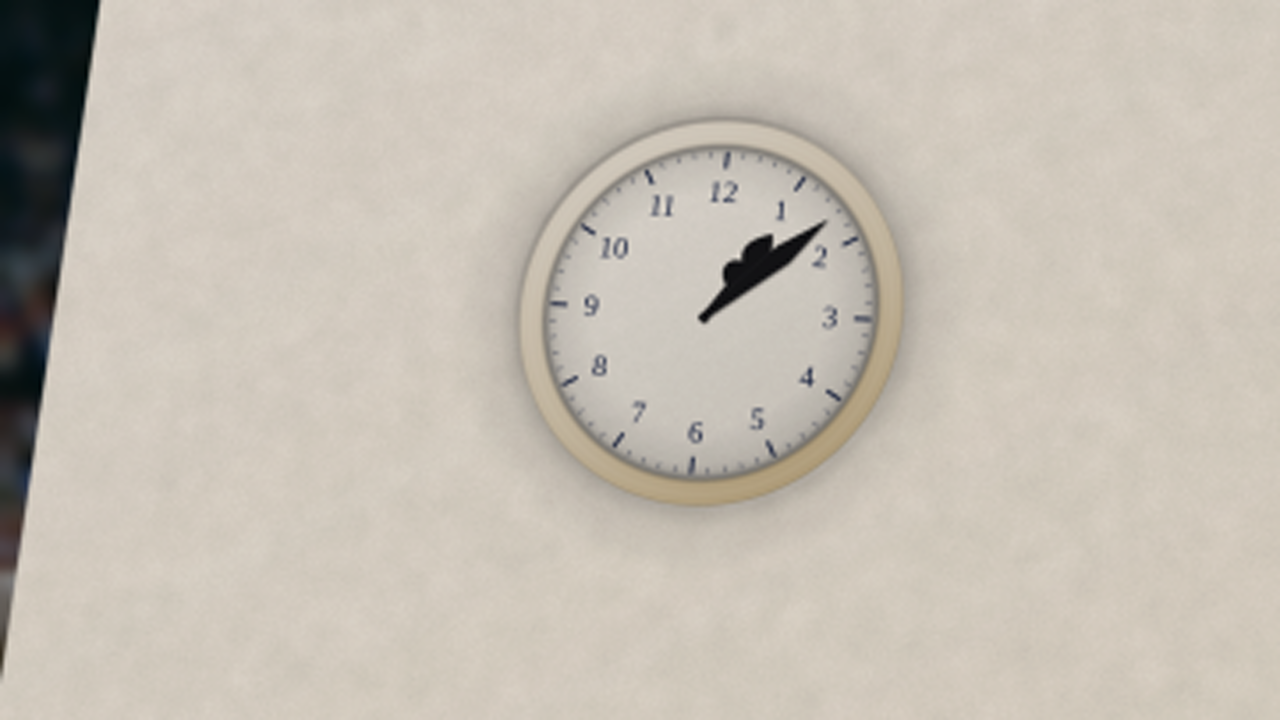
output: 1.08
